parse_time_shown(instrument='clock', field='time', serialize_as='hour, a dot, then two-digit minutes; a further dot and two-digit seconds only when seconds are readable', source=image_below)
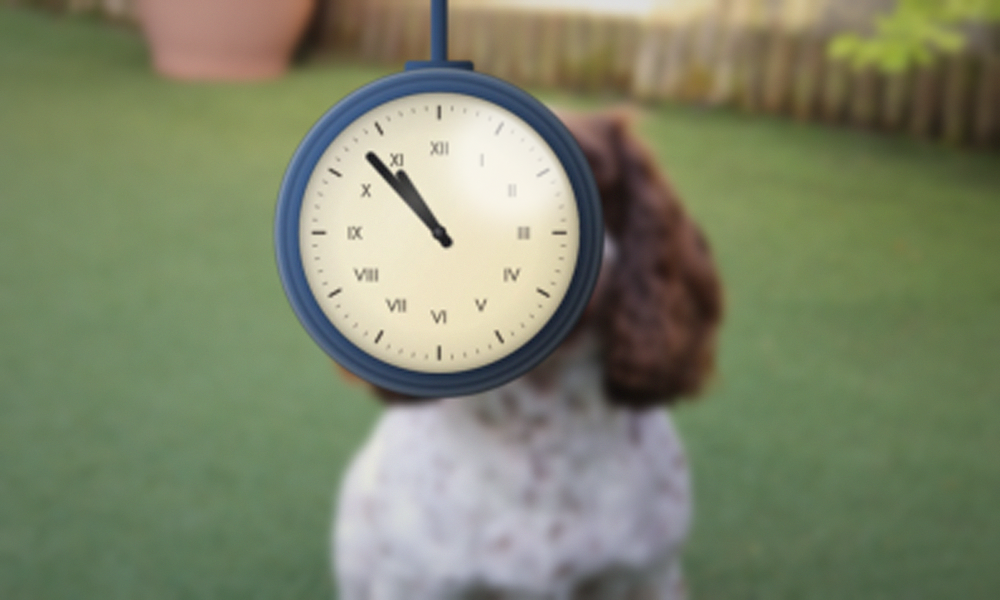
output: 10.53
